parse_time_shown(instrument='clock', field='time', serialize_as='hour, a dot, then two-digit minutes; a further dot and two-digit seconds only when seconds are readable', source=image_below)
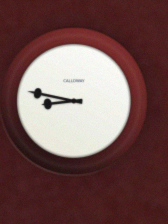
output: 8.47
